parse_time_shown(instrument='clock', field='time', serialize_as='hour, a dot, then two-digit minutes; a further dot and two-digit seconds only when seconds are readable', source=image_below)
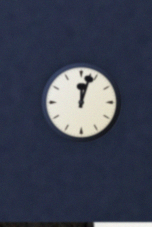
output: 12.03
